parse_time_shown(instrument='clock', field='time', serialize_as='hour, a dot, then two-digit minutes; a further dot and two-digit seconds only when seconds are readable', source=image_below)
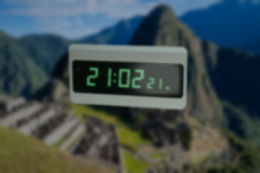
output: 21.02
